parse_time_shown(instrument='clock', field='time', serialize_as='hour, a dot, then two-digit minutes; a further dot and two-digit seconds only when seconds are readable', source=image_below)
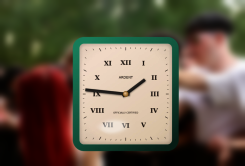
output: 1.46
